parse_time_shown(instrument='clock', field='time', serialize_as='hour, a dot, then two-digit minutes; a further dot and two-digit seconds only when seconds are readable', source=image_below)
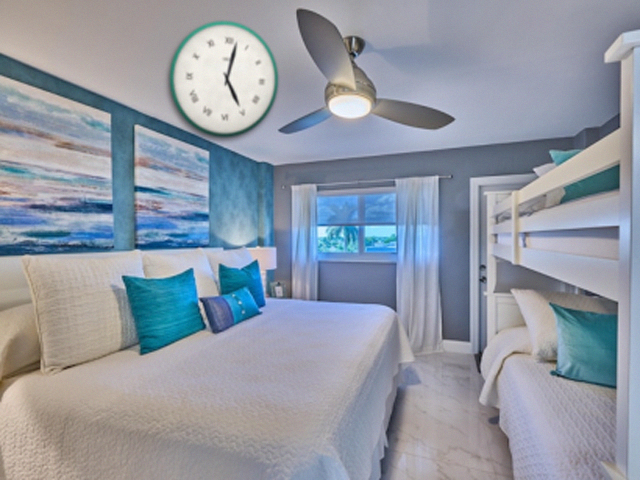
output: 5.02
